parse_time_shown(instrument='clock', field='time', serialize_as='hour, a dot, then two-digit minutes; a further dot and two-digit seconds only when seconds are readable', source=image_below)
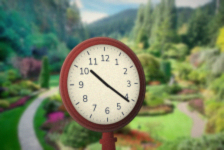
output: 10.21
